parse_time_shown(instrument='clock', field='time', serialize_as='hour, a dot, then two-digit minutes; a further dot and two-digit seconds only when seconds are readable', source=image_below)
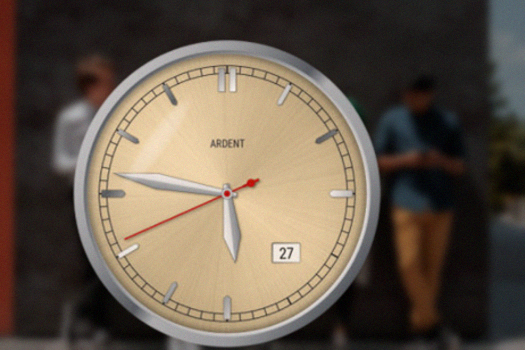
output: 5.46.41
